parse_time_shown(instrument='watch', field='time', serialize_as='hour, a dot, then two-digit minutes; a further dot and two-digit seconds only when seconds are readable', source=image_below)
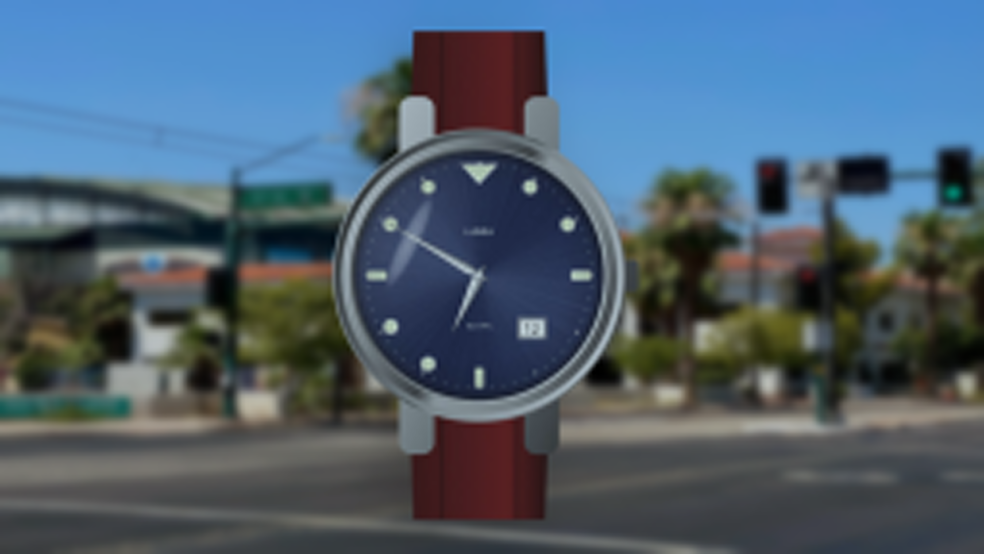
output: 6.50
